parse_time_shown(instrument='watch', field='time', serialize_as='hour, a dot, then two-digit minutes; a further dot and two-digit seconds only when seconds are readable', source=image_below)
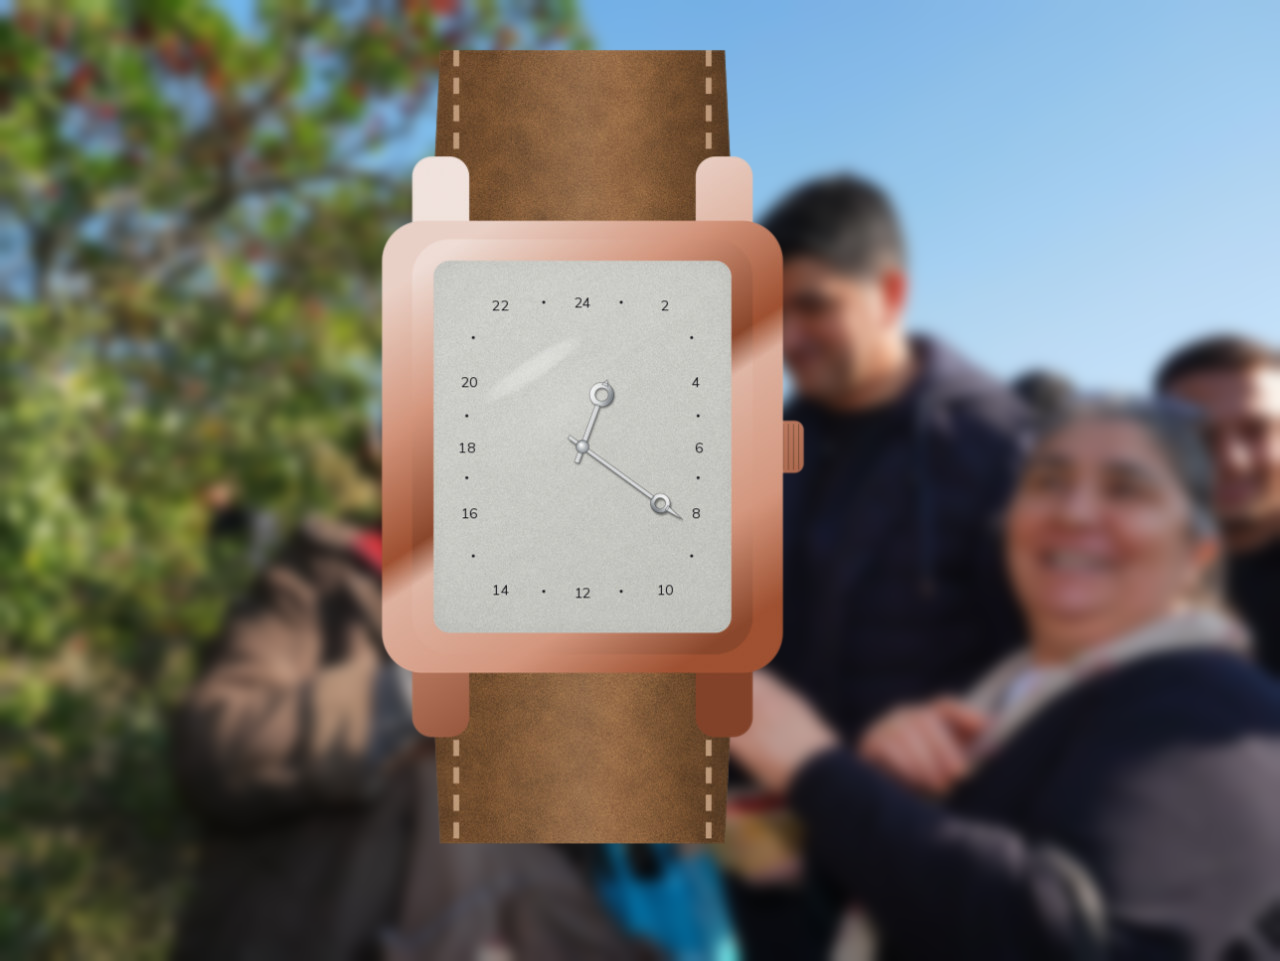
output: 1.21
